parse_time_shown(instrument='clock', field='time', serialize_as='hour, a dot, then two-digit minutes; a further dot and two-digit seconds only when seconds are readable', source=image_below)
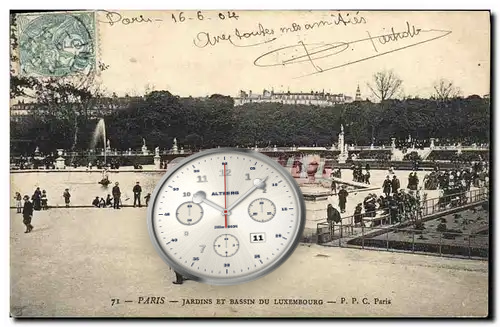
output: 10.08
